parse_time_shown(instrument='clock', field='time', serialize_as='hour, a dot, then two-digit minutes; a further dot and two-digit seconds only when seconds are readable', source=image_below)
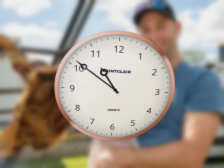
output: 10.51
